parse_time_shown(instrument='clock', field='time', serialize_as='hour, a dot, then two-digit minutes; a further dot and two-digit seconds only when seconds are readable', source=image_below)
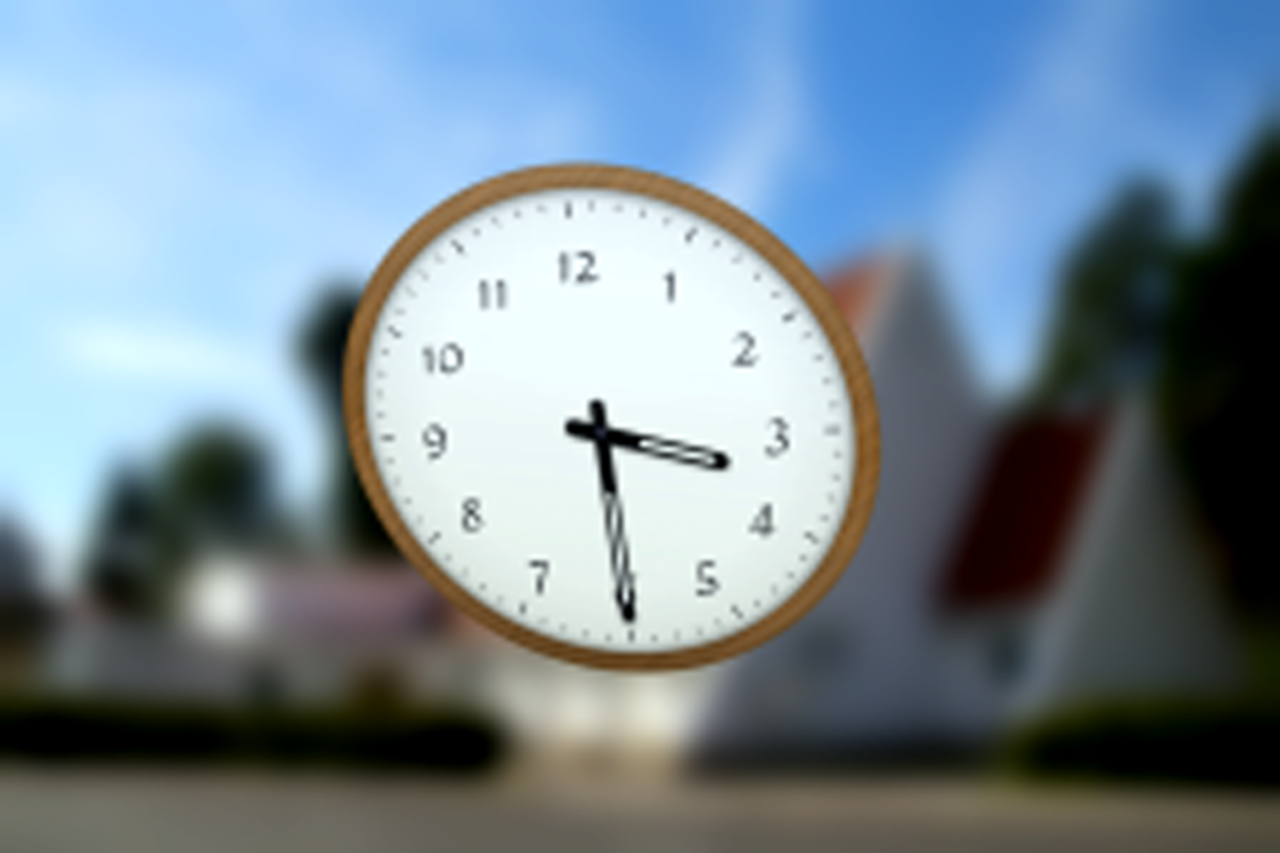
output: 3.30
